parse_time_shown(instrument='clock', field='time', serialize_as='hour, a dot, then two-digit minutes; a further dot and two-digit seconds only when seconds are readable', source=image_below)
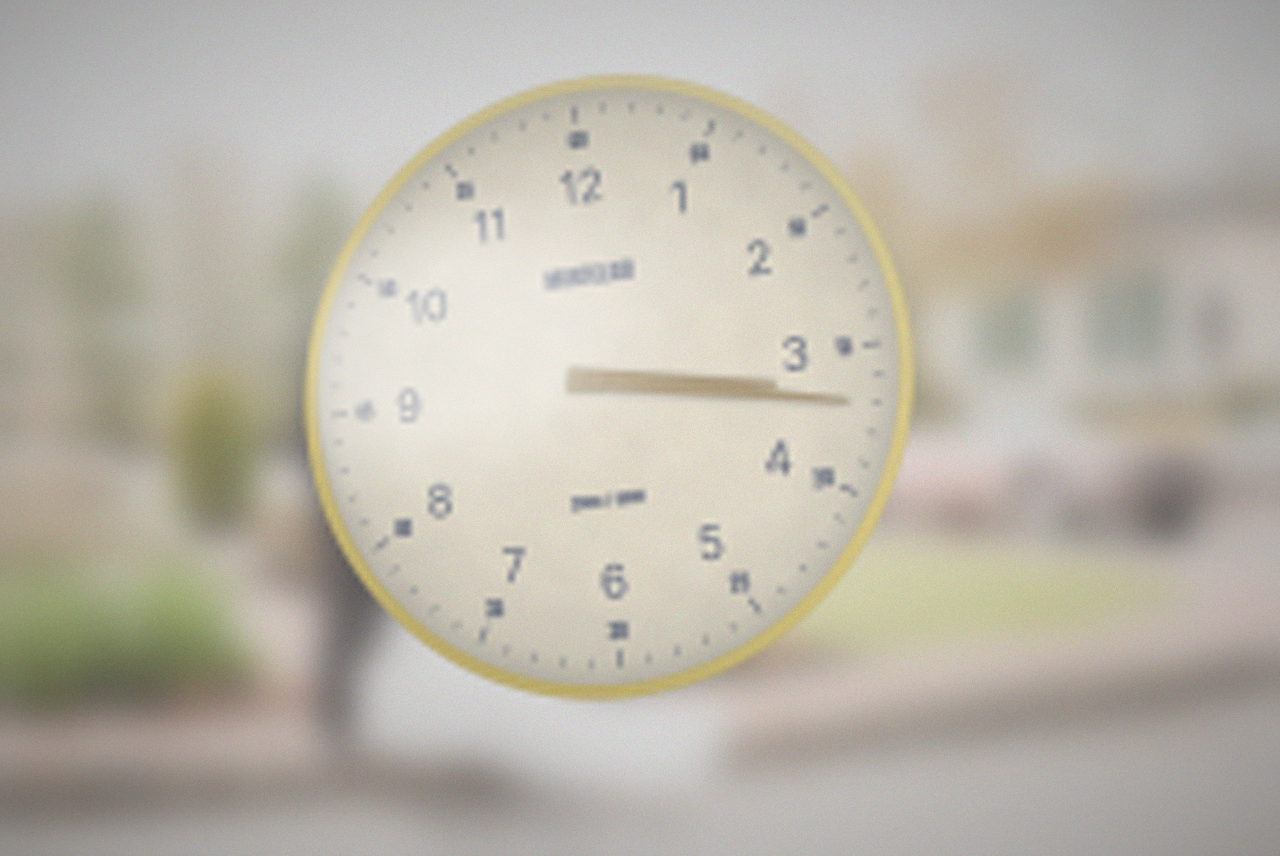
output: 3.17
